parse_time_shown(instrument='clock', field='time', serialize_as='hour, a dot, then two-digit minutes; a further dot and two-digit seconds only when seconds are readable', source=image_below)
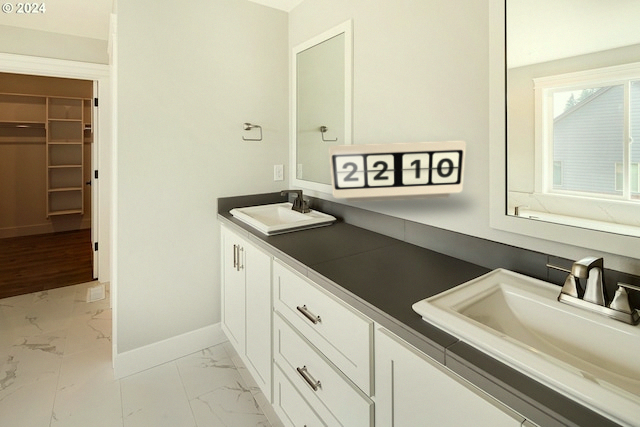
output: 22.10
